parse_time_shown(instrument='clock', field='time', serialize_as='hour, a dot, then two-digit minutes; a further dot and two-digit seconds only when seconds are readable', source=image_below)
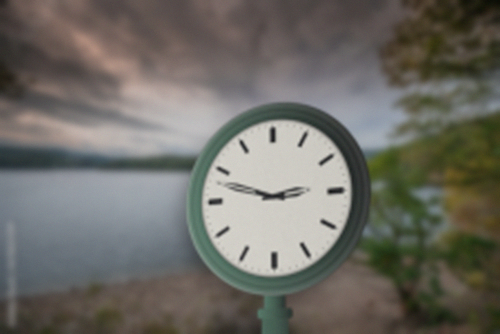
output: 2.48
